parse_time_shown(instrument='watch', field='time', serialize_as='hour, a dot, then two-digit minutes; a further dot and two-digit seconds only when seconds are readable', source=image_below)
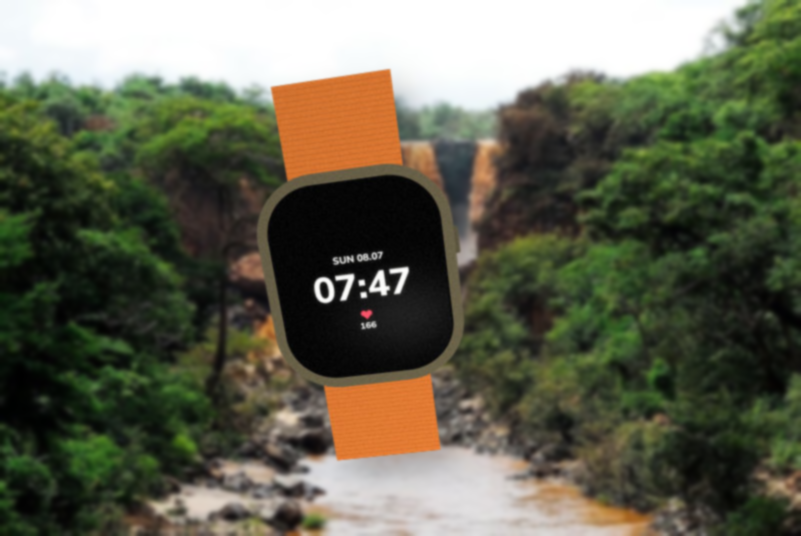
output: 7.47
